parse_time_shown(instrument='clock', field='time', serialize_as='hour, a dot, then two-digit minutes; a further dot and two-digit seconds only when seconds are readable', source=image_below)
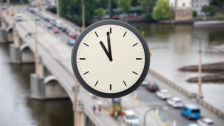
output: 10.59
